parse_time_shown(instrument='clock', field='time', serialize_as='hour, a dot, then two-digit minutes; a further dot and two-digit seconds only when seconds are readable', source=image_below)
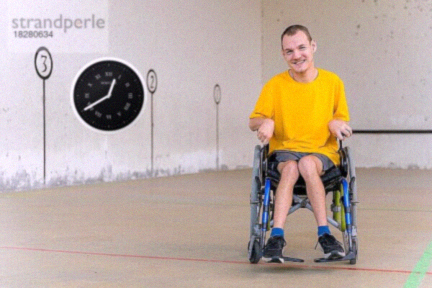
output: 12.40
